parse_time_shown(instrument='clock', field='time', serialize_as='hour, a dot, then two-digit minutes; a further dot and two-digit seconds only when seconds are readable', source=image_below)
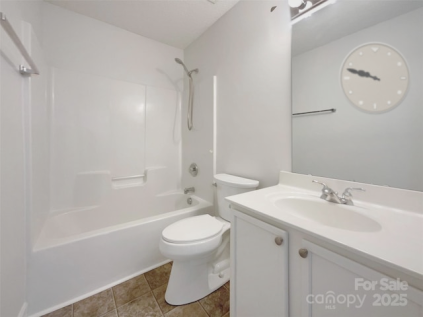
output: 9.48
